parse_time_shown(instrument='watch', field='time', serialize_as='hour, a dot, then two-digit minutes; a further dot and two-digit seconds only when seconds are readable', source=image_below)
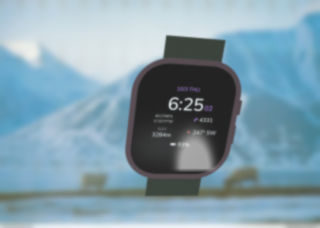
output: 6.25
